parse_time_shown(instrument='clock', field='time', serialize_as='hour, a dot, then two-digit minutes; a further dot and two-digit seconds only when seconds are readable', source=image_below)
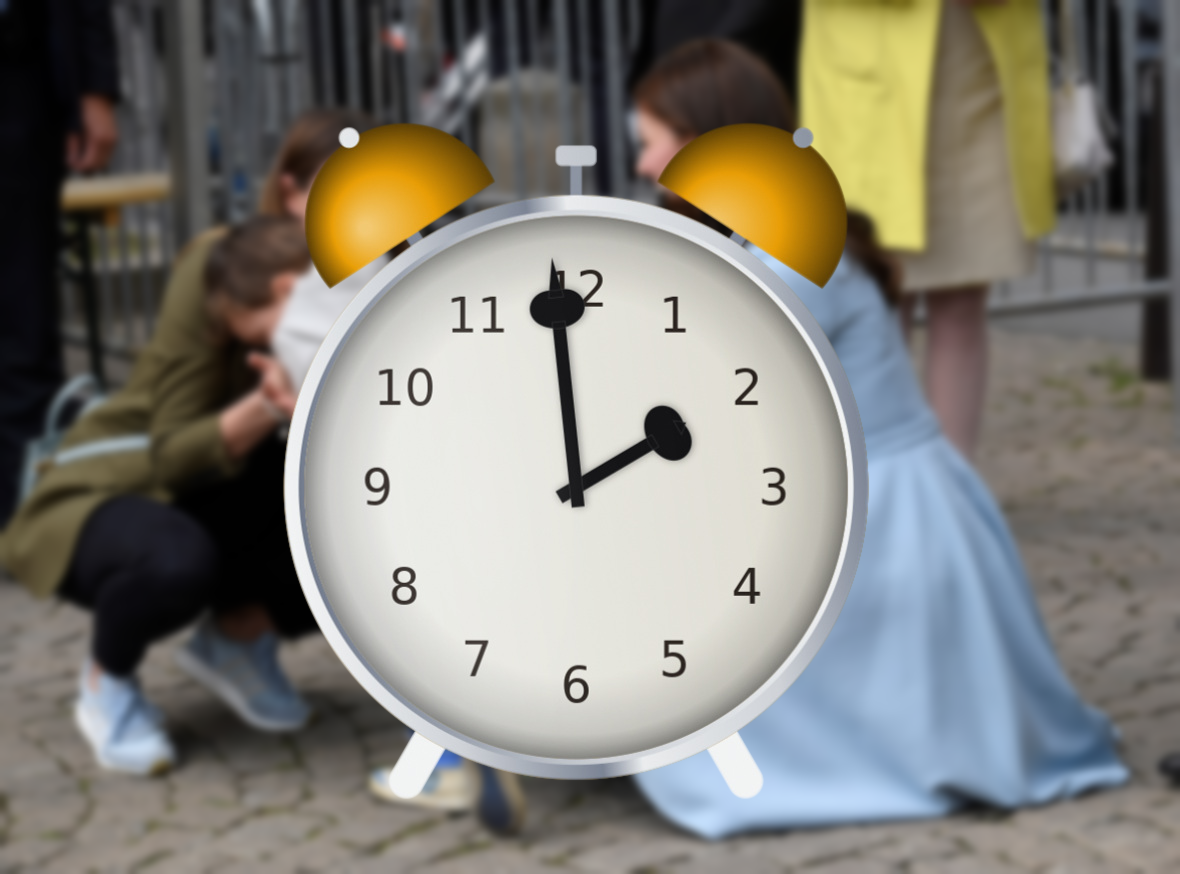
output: 1.59
